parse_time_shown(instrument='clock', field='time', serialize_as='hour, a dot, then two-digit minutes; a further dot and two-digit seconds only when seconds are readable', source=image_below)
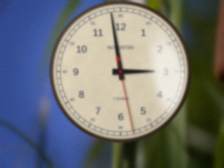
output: 2.58.28
